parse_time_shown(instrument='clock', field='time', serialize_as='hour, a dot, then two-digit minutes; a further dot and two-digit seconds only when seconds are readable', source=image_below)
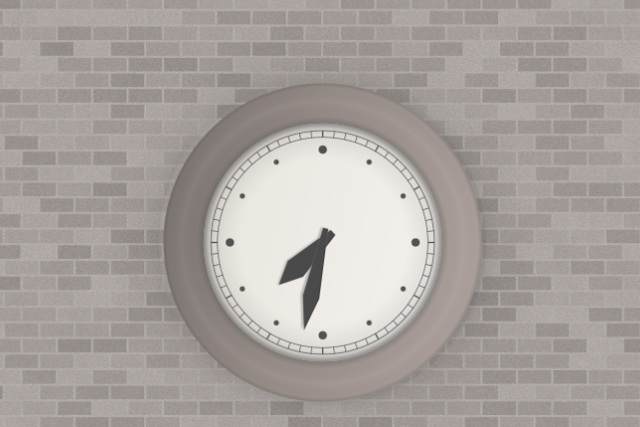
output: 7.32
